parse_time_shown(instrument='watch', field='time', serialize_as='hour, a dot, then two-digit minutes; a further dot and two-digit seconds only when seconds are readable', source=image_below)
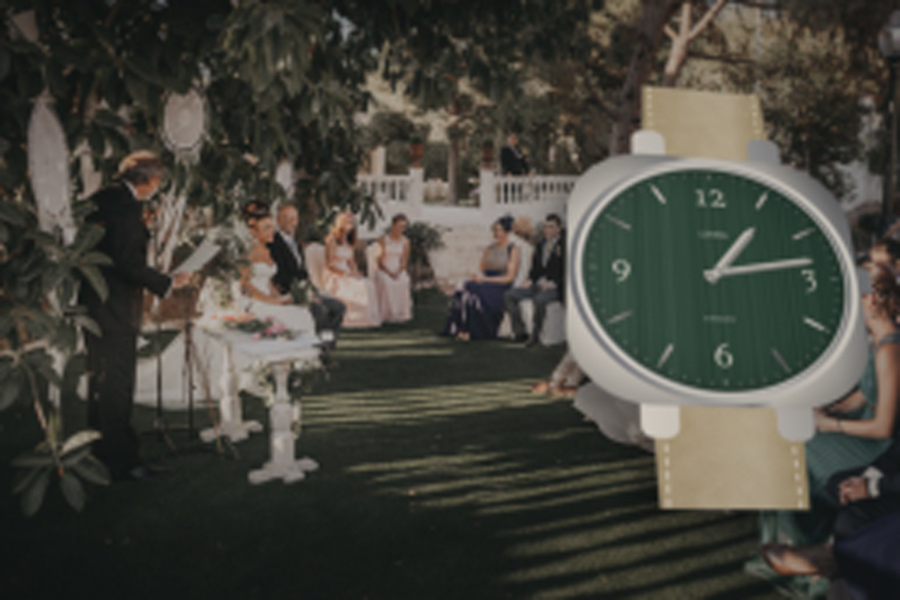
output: 1.13
